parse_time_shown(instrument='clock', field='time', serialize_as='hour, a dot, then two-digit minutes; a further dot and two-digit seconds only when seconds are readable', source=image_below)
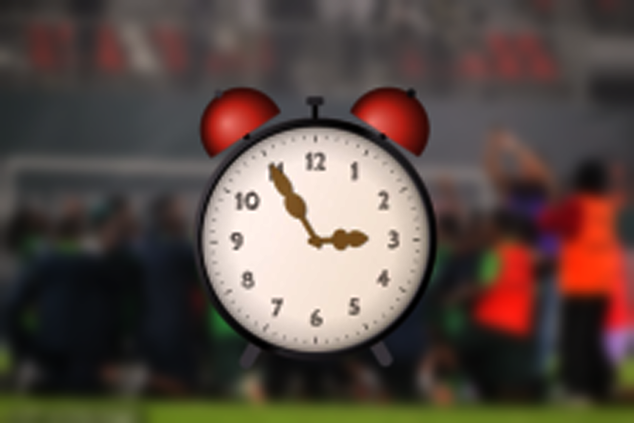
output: 2.55
